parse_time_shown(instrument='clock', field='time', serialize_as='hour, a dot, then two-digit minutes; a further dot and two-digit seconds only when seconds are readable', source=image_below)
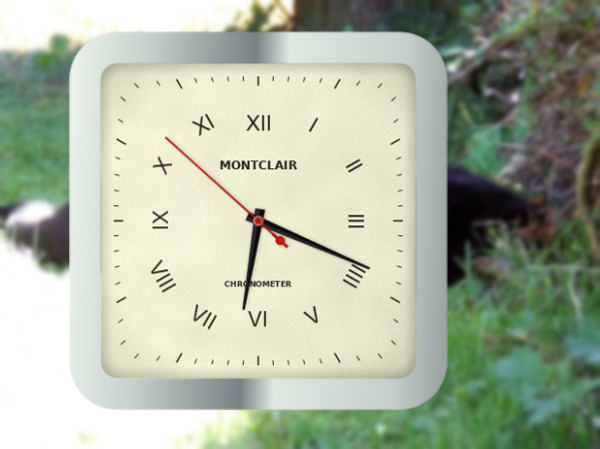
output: 6.18.52
